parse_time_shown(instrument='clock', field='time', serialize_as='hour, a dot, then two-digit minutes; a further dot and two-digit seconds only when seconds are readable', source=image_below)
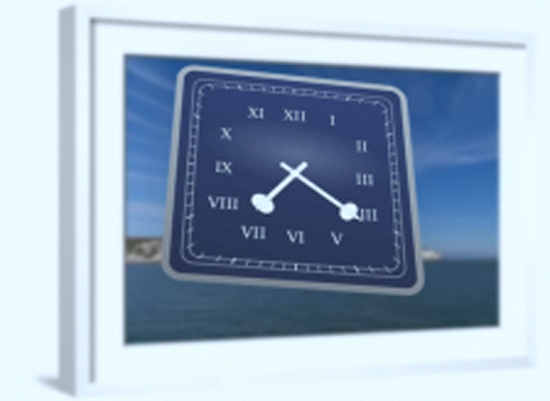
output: 7.21
